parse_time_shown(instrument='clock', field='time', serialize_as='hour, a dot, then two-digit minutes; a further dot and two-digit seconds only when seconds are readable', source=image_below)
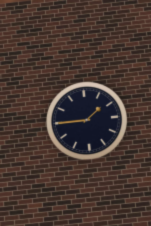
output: 1.45
